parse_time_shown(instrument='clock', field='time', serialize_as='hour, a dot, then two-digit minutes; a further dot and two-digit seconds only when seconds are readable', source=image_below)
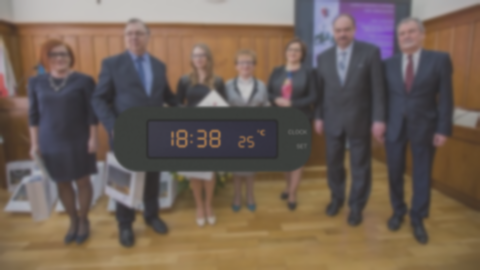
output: 18.38
